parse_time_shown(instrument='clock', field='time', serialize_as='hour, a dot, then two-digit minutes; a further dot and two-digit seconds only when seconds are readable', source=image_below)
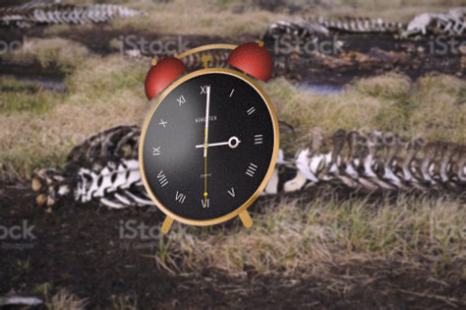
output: 3.00.30
